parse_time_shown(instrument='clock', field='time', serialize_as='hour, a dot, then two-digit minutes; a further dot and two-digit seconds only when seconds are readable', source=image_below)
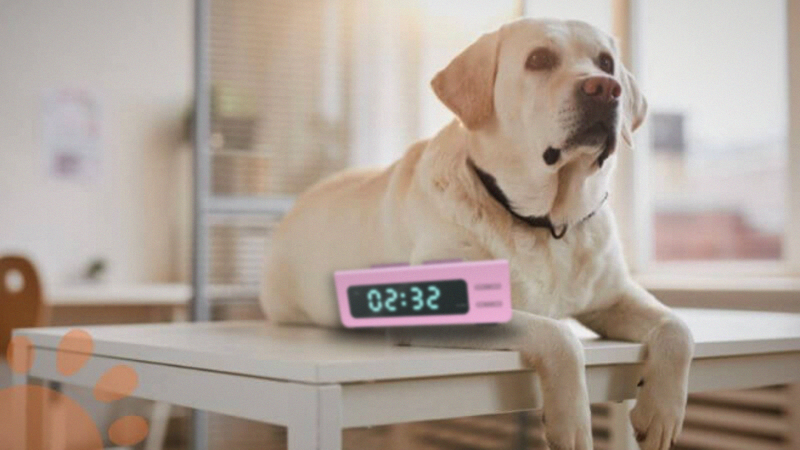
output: 2.32
